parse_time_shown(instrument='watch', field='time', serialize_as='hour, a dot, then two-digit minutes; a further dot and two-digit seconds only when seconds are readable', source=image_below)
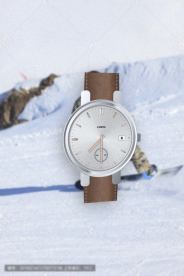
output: 7.30
